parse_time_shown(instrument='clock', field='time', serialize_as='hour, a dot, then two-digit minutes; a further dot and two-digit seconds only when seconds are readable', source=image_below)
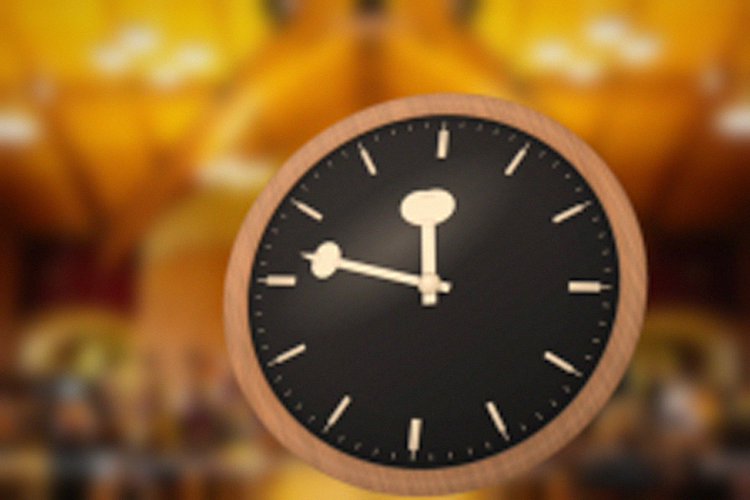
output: 11.47
